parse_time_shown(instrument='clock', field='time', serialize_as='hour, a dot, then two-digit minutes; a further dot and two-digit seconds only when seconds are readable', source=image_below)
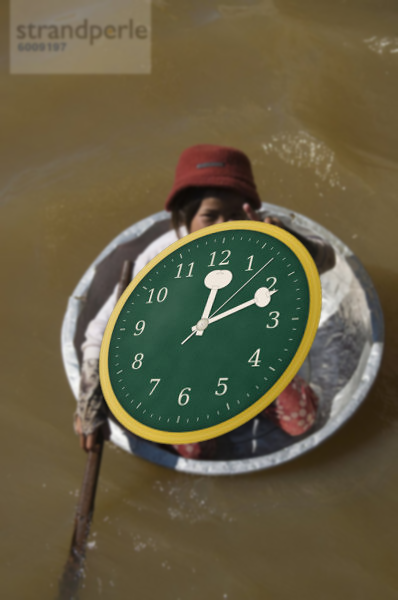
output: 12.11.07
